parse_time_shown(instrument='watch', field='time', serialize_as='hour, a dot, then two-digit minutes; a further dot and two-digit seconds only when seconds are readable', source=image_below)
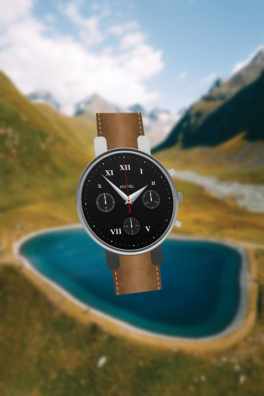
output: 1.53
